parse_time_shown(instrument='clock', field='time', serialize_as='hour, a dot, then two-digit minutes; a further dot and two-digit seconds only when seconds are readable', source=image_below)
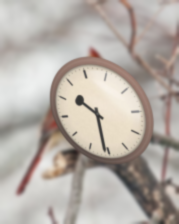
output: 10.31
